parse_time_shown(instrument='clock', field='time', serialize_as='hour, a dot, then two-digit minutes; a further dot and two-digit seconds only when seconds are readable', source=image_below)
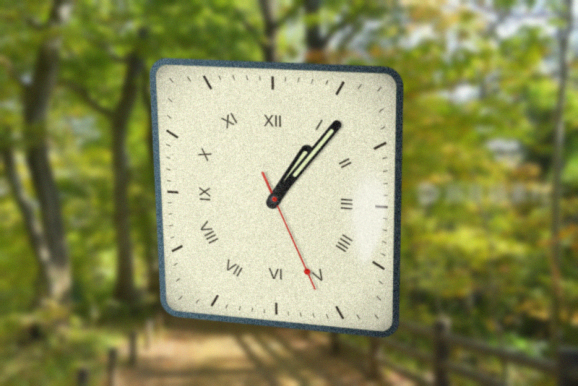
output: 1.06.26
